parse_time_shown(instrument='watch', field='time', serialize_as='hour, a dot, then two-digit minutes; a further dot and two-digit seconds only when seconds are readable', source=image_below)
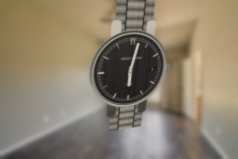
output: 6.02
